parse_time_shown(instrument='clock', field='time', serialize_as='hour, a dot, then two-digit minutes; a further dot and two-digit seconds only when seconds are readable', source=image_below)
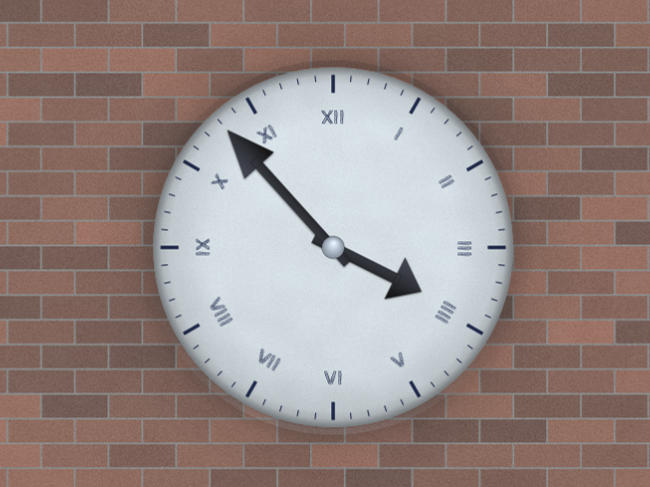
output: 3.53
